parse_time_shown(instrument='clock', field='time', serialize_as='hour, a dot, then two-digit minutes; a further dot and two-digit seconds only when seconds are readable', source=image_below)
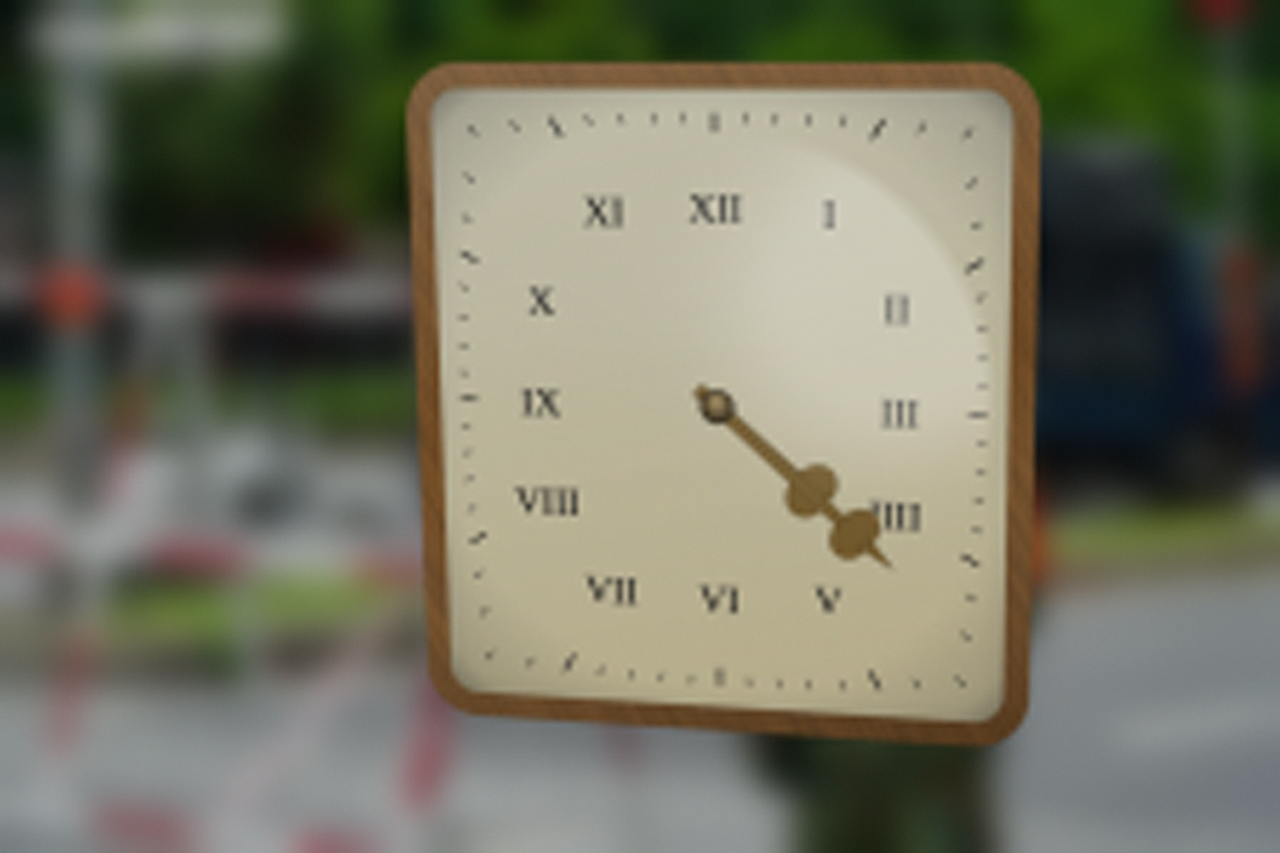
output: 4.22
